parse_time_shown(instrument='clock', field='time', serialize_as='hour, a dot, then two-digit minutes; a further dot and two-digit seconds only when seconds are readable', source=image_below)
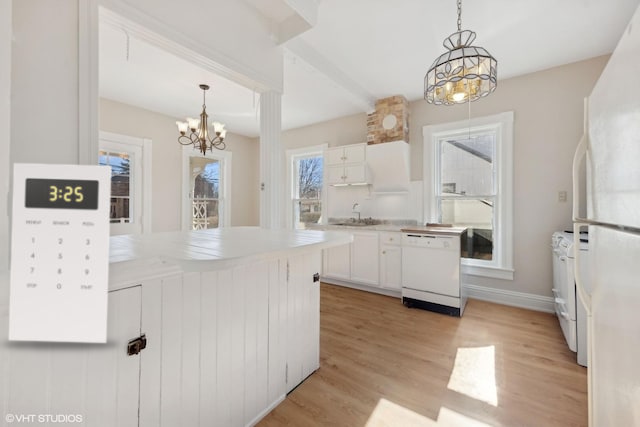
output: 3.25
